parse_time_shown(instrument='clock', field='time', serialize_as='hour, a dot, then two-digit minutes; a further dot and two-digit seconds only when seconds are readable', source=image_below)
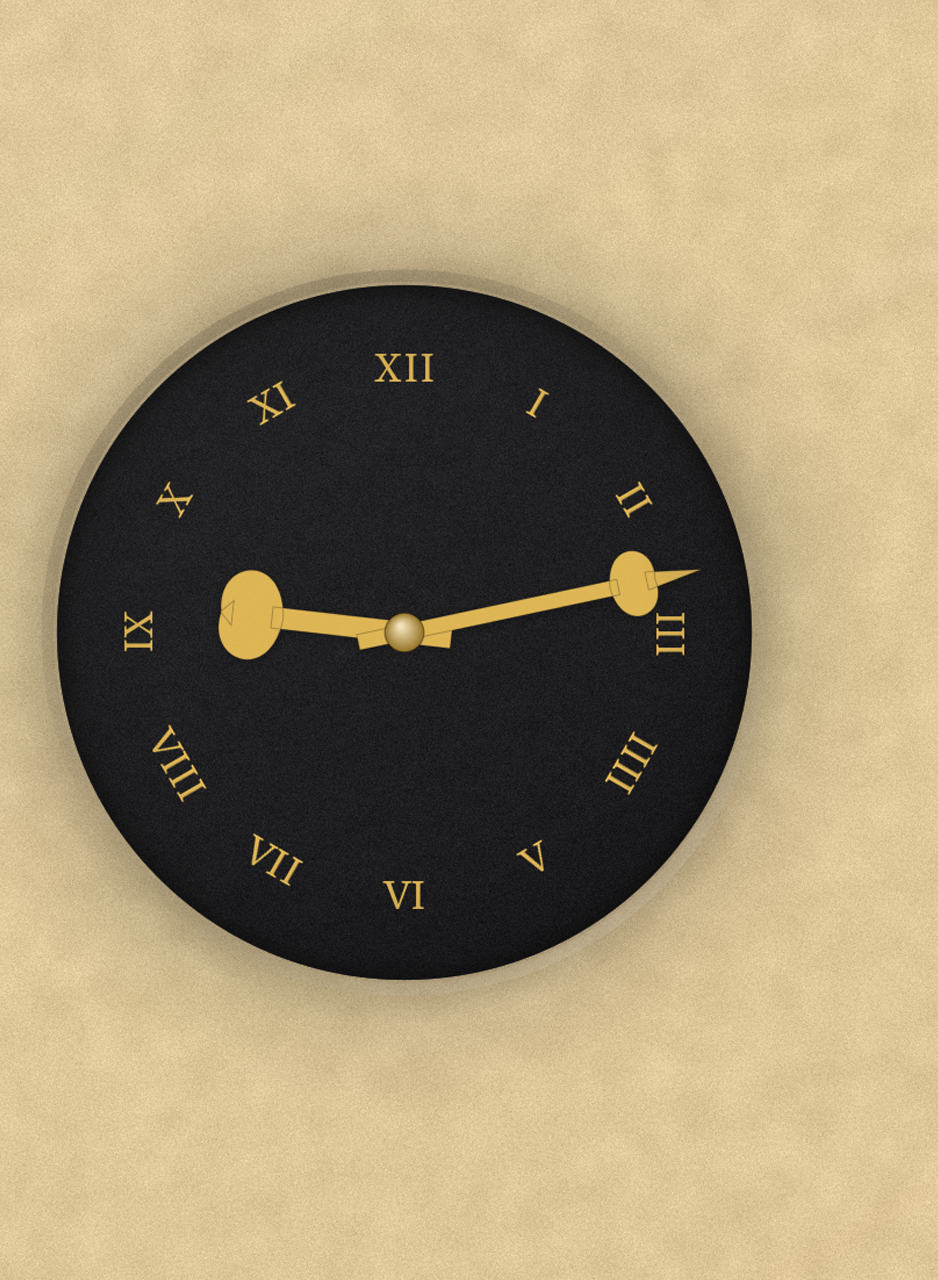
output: 9.13
